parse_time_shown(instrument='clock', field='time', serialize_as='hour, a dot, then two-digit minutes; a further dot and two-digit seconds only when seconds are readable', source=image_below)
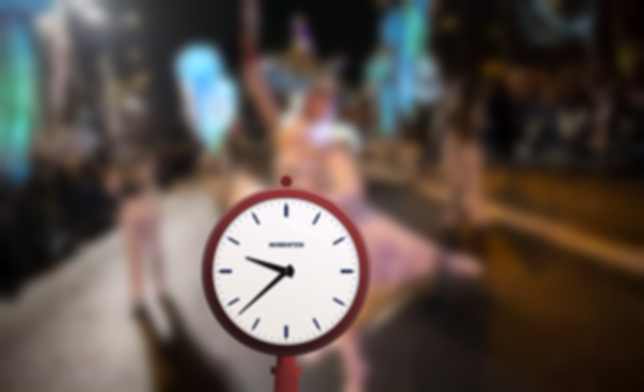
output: 9.38
